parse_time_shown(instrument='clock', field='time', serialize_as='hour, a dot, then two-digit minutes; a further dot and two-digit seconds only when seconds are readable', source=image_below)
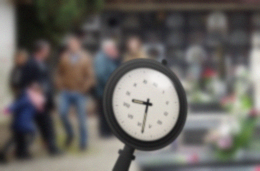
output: 8.28
